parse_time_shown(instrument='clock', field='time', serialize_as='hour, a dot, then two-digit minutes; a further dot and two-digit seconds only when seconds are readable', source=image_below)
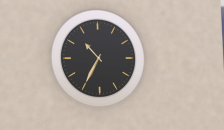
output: 10.35
